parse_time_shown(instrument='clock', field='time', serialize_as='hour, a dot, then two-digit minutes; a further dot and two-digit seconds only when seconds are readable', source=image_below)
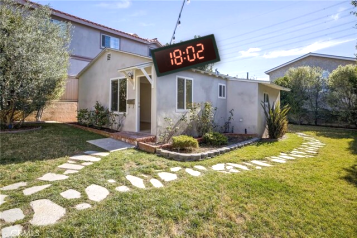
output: 18.02
